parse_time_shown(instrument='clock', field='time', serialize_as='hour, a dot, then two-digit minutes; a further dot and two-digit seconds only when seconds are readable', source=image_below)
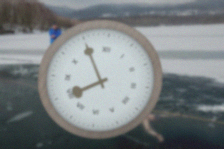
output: 7.55
